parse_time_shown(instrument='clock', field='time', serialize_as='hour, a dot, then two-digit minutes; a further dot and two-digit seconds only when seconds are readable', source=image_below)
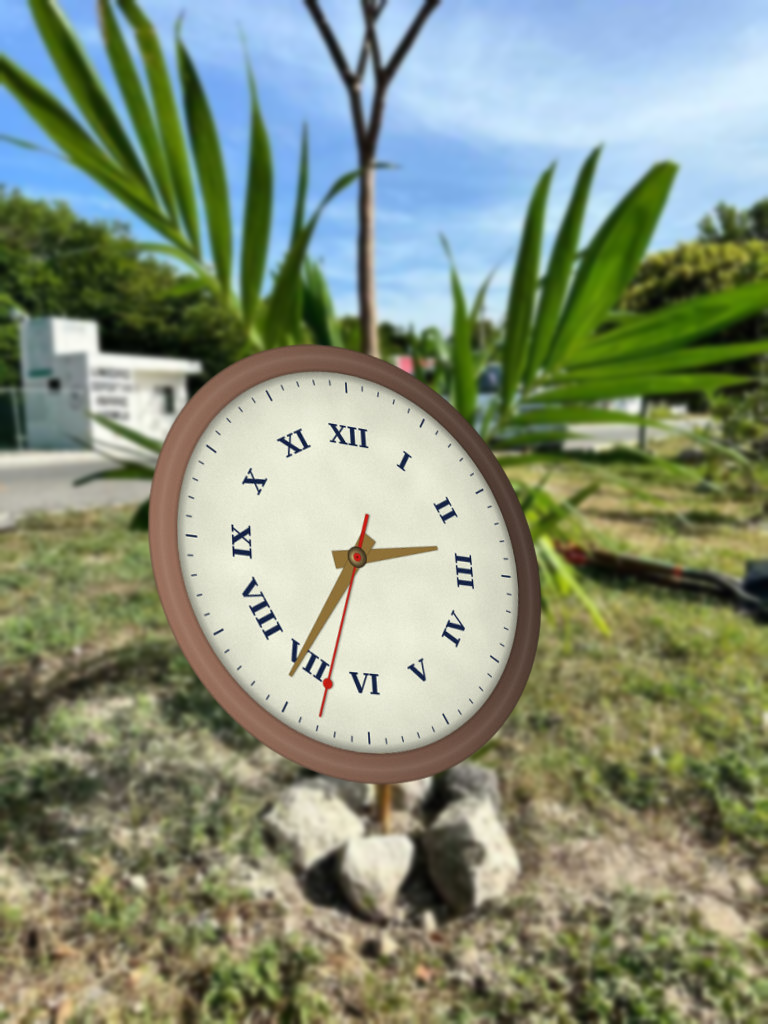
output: 2.35.33
